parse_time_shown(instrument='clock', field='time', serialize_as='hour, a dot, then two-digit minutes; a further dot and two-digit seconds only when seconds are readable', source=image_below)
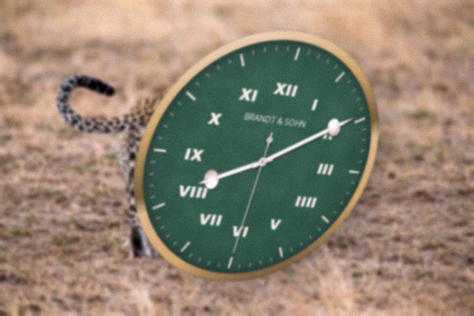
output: 8.09.30
